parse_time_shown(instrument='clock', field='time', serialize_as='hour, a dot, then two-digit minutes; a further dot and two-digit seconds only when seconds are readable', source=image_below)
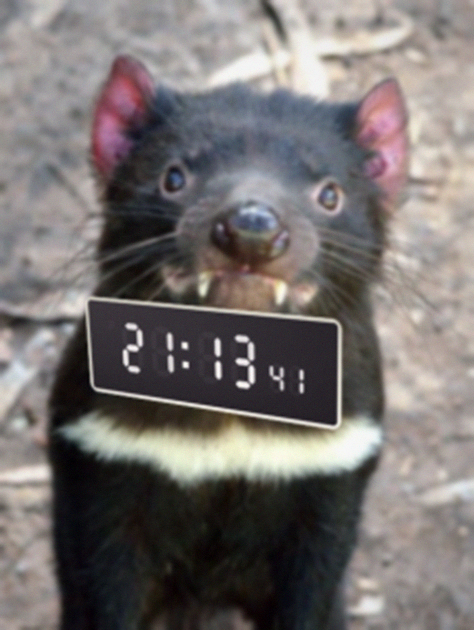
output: 21.13.41
